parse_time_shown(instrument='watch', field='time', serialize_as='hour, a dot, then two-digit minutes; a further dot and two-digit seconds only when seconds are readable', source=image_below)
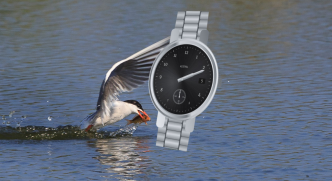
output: 2.11
